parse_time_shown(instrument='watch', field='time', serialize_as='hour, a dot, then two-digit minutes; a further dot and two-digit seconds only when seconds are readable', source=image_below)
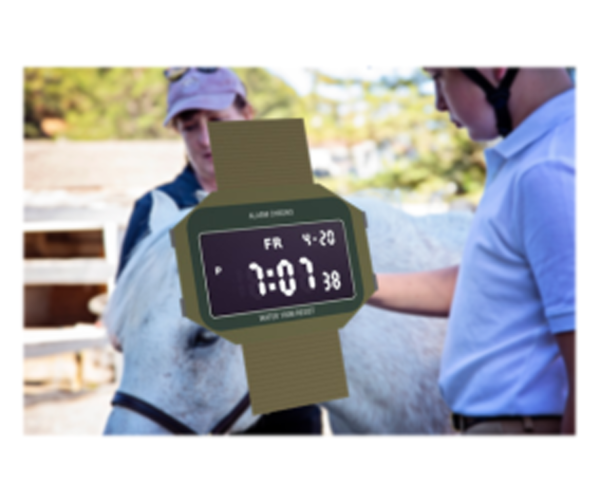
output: 7.07.38
